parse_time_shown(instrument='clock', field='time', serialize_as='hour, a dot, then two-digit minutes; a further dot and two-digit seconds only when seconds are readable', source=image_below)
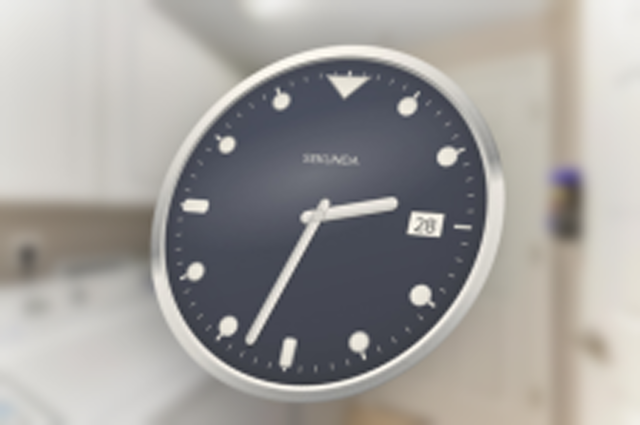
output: 2.33
